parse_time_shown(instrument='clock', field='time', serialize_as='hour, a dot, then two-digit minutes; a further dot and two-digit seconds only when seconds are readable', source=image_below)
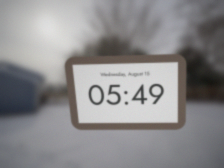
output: 5.49
